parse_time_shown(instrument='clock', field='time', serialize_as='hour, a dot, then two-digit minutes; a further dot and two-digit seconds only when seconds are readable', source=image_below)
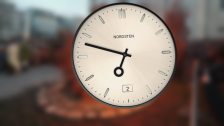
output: 6.48
